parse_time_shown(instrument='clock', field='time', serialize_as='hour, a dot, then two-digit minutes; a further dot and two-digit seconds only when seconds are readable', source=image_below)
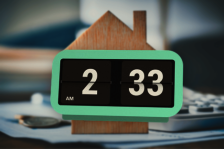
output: 2.33
